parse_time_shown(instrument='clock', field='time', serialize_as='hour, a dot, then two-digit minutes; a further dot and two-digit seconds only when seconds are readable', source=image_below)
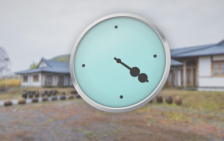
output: 4.22
